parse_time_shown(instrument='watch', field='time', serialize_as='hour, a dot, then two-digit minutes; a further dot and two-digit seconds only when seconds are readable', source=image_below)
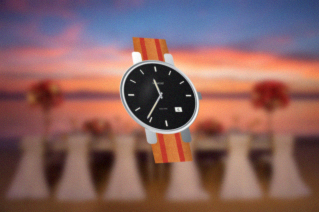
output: 11.36
